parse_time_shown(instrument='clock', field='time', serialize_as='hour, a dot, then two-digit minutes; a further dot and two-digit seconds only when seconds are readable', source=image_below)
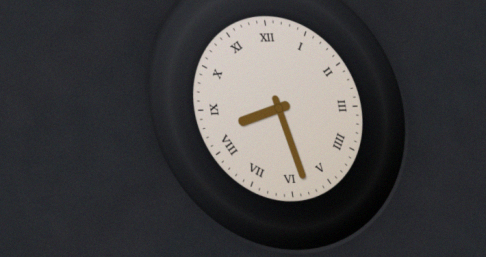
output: 8.28
